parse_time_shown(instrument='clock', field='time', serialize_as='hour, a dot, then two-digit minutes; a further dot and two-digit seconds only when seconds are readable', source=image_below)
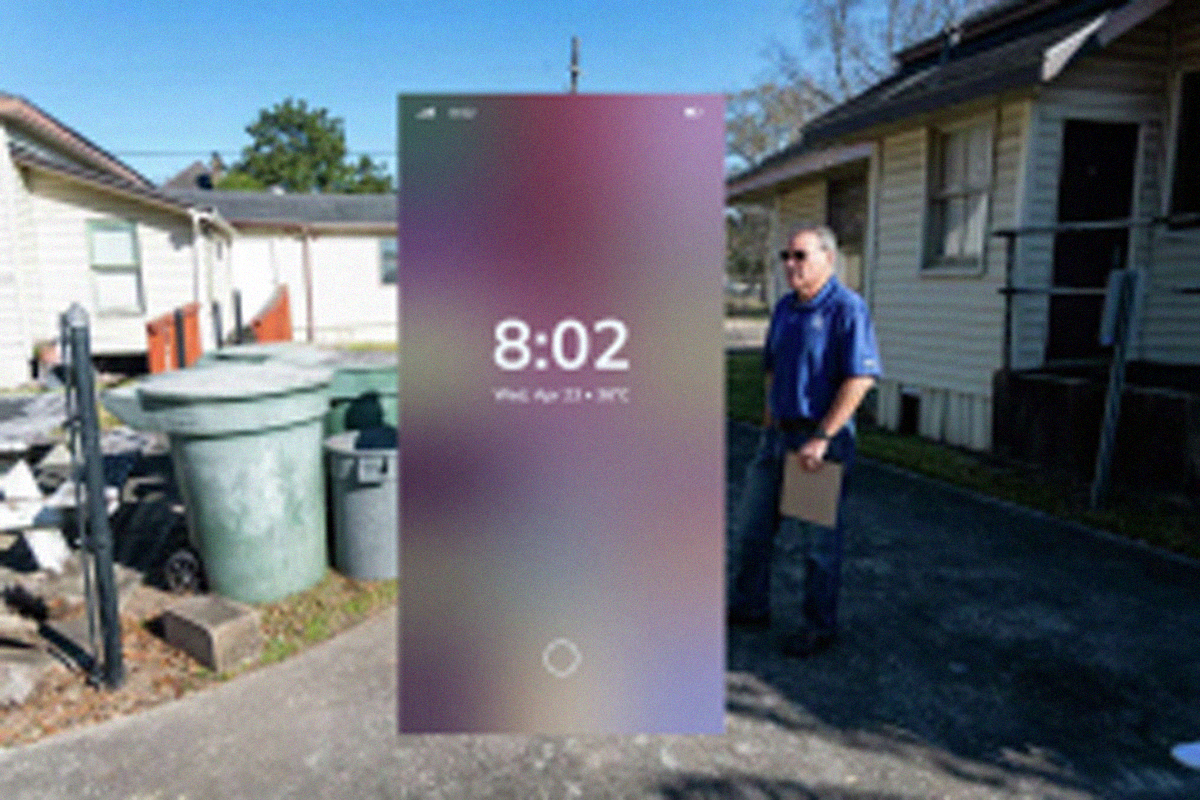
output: 8.02
